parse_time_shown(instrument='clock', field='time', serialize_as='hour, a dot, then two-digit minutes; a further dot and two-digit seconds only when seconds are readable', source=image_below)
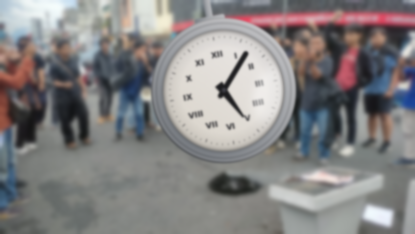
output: 5.07
